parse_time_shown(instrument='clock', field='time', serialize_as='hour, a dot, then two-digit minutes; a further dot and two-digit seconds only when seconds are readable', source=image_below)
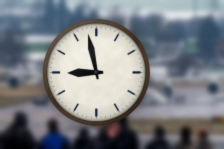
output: 8.58
